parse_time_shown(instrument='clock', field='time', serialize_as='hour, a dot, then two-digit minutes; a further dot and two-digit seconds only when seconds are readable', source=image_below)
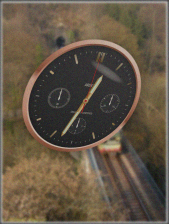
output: 12.33
